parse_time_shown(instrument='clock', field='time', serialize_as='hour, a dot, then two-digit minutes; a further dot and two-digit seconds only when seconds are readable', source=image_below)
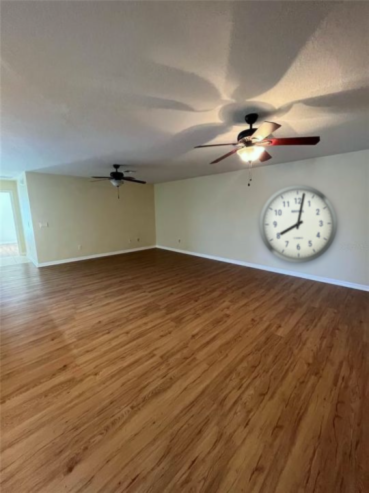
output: 8.02
